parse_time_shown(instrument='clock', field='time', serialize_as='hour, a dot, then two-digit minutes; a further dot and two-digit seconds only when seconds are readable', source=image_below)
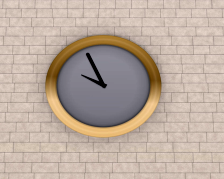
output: 9.56
